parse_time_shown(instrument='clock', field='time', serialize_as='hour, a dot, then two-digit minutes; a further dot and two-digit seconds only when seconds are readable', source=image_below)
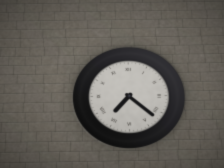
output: 7.22
